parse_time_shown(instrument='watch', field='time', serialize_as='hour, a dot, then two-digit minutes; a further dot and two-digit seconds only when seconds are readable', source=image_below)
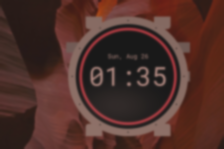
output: 1.35
